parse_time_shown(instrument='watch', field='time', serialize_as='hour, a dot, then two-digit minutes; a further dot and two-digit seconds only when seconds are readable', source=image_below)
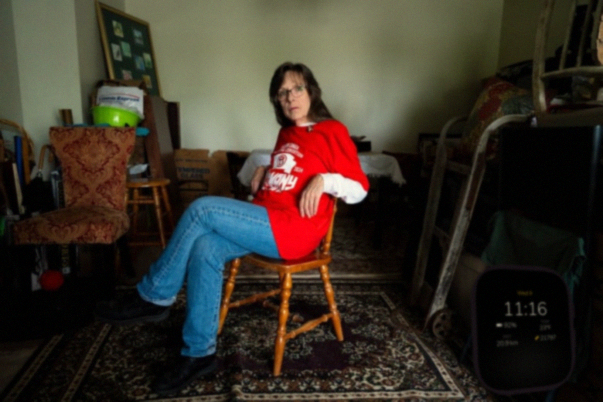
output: 11.16
